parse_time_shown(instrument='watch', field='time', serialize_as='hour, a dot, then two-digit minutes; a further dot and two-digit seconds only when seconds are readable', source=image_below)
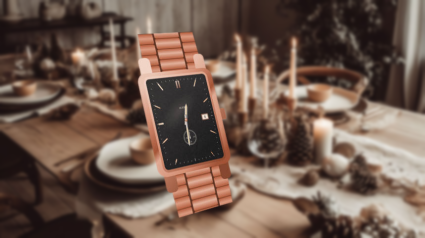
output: 12.31
